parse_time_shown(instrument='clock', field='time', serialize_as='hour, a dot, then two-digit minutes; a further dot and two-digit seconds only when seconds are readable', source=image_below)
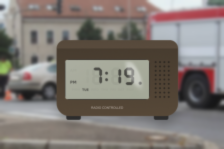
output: 7.19
